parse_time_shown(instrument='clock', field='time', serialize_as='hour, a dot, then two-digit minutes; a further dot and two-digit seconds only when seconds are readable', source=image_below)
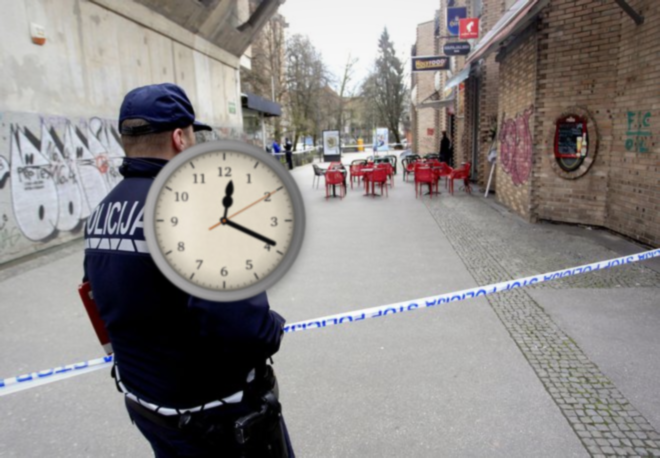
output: 12.19.10
